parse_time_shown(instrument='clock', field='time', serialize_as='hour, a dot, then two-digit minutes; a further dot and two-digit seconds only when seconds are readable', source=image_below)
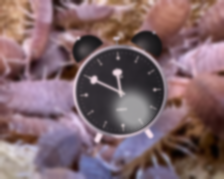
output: 11.50
